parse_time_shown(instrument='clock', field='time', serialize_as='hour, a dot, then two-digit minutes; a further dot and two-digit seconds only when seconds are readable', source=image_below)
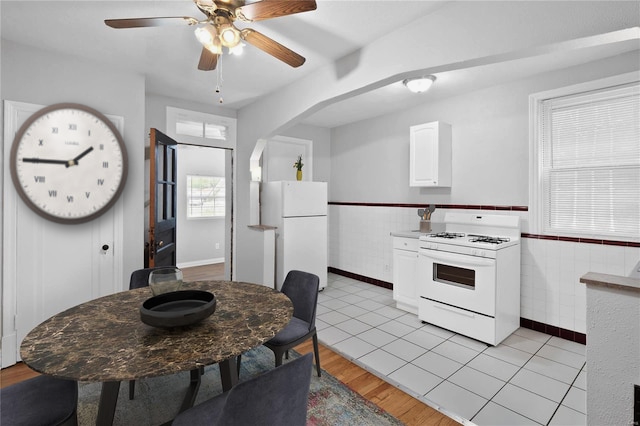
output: 1.45
